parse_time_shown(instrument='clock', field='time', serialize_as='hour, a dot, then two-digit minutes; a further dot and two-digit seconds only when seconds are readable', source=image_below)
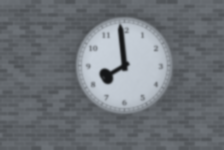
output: 7.59
